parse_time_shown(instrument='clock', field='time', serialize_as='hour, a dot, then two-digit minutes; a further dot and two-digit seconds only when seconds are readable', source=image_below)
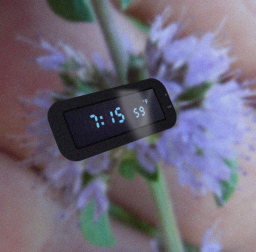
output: 7.15
